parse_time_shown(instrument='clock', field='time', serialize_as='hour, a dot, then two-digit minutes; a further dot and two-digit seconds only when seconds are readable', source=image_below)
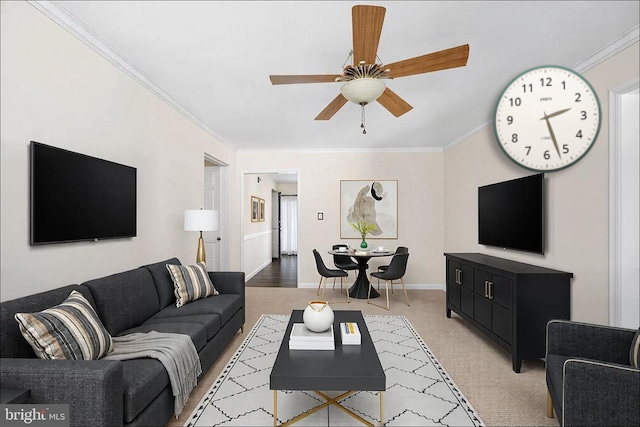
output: 2.27
